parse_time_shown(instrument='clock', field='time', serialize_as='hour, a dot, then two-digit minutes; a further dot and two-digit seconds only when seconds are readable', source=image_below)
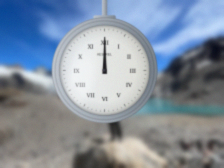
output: 12.00
